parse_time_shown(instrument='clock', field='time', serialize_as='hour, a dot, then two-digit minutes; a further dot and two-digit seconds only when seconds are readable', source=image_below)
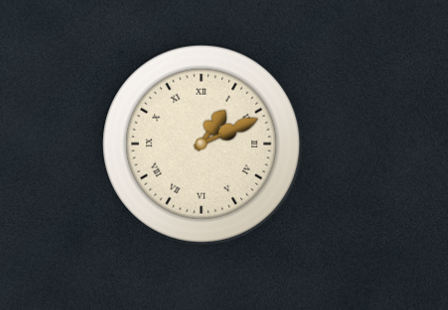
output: 1.11
